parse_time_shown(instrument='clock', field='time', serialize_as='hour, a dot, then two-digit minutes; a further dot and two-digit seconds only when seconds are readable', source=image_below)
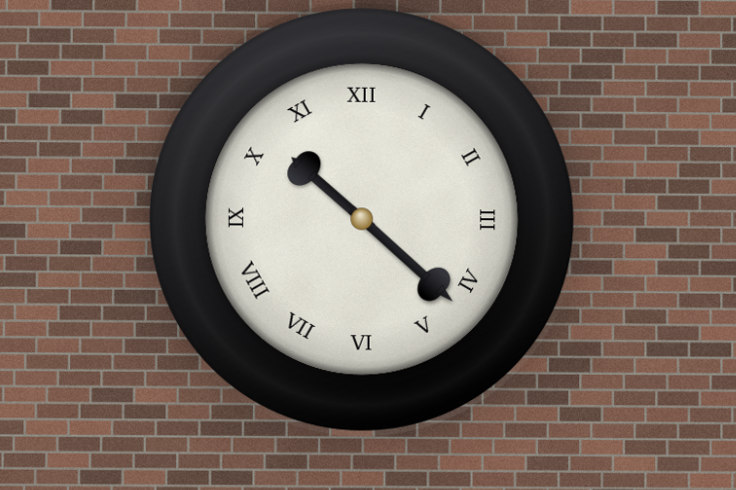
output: 10.22
